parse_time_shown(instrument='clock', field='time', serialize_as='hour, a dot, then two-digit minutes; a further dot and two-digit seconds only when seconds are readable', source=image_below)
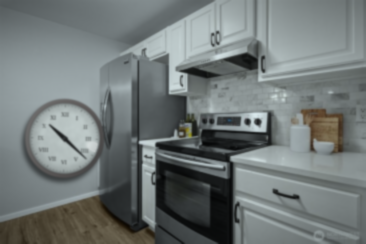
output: 10.22
